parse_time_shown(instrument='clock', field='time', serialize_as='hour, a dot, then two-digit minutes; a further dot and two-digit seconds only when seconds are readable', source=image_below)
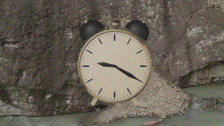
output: 9.20
